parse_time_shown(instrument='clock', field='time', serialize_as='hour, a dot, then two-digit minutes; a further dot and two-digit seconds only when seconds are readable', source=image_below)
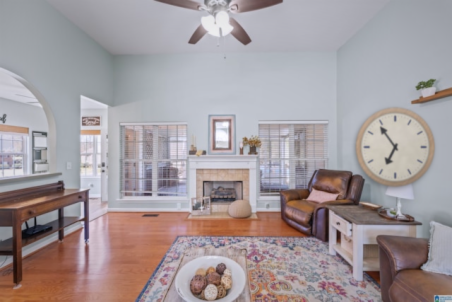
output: 6.54
